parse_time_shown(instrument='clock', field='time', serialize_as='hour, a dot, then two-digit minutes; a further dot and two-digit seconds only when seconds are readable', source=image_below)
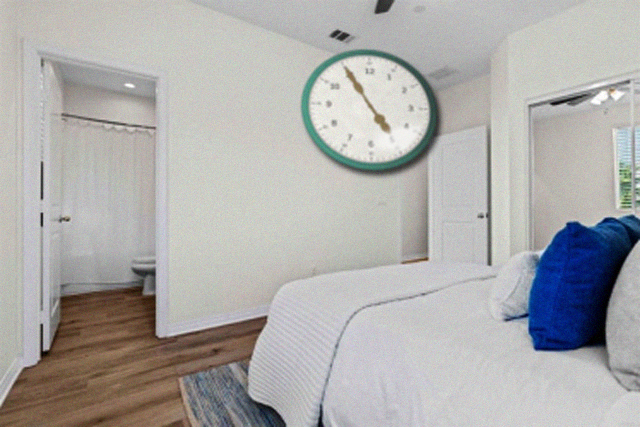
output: 4.55
